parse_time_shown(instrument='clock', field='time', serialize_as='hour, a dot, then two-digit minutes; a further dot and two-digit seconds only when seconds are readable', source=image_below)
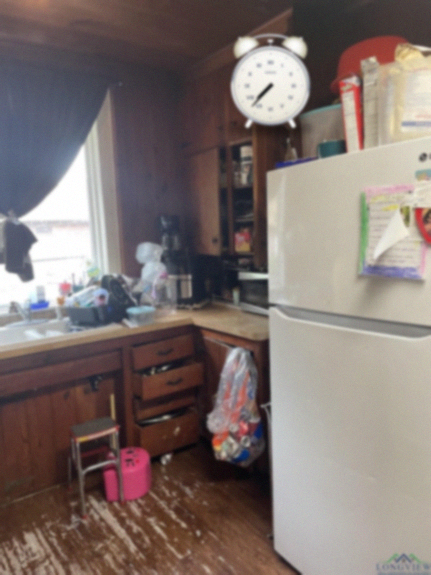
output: 7.37
